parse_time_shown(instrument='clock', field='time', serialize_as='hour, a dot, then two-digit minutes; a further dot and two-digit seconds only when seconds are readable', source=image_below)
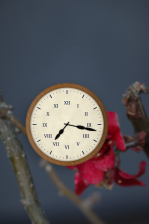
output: 7.17
